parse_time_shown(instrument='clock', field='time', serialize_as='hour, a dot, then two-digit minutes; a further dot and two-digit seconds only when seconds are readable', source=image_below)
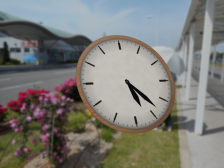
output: 5.23
